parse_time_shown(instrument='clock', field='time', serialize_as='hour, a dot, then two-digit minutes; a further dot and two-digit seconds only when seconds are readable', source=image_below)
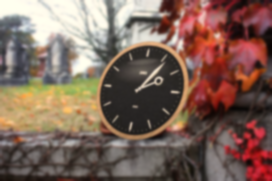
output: 2.06
